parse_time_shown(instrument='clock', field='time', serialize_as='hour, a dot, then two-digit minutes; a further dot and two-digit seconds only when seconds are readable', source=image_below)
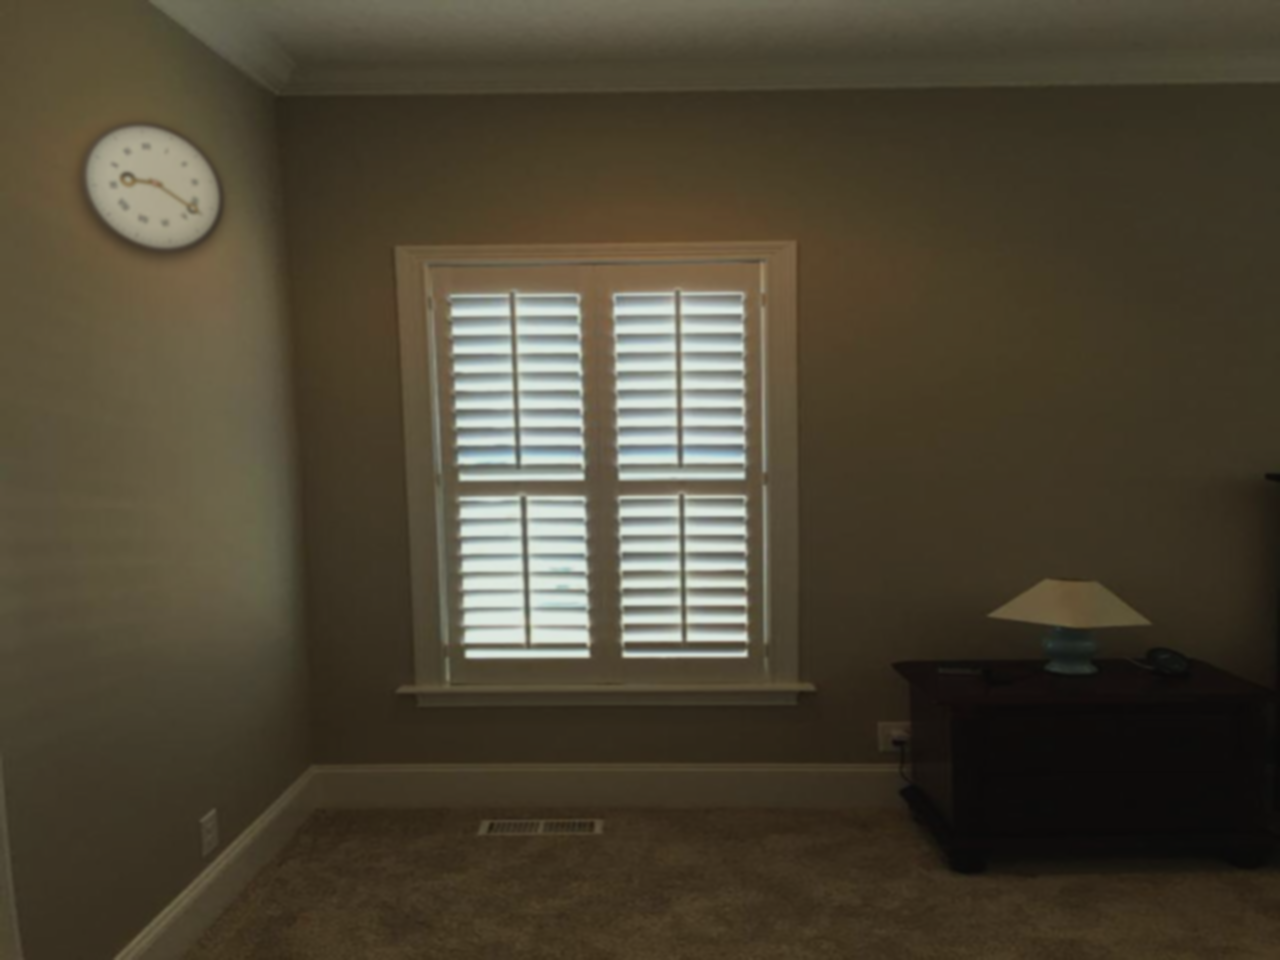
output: 9.22
